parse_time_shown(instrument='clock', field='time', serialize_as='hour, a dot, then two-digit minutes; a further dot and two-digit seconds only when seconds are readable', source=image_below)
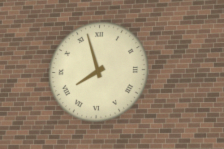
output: 7.57
